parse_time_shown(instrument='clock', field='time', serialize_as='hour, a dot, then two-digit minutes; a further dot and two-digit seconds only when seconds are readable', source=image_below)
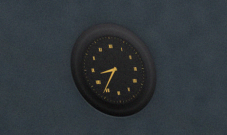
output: 8.36
